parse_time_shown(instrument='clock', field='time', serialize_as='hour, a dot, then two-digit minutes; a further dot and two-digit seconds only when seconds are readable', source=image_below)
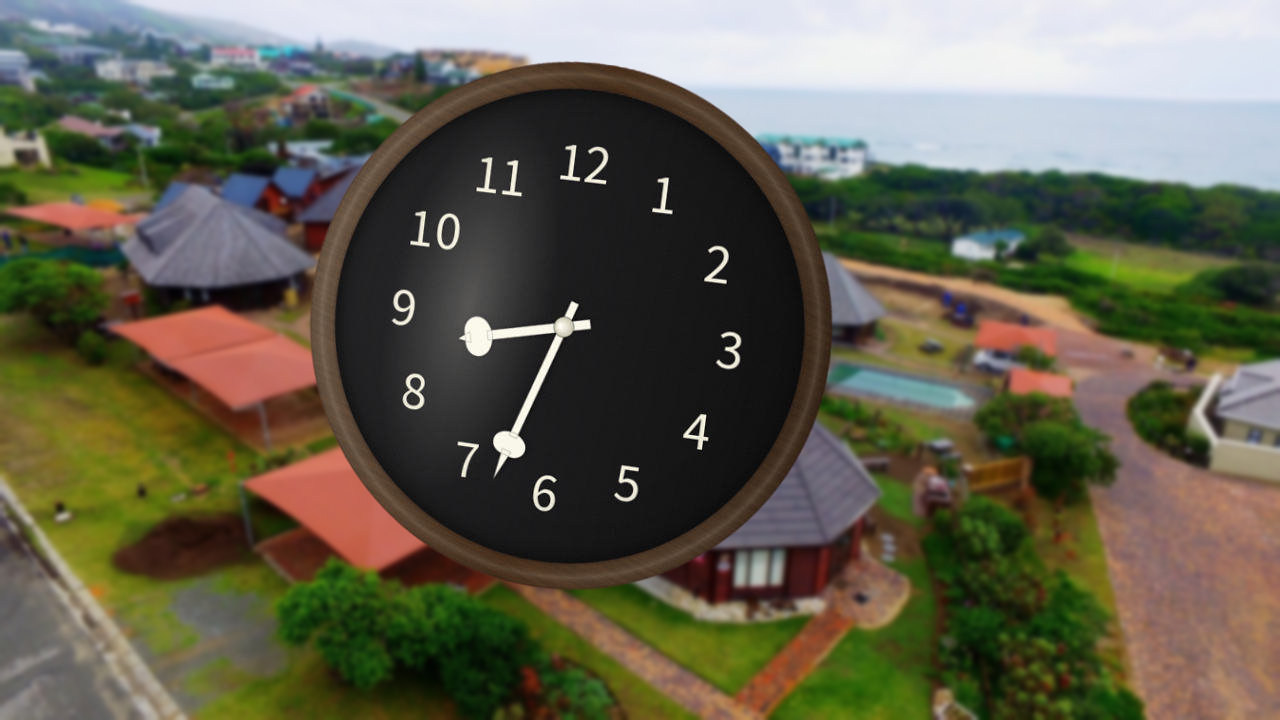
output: 8.33
